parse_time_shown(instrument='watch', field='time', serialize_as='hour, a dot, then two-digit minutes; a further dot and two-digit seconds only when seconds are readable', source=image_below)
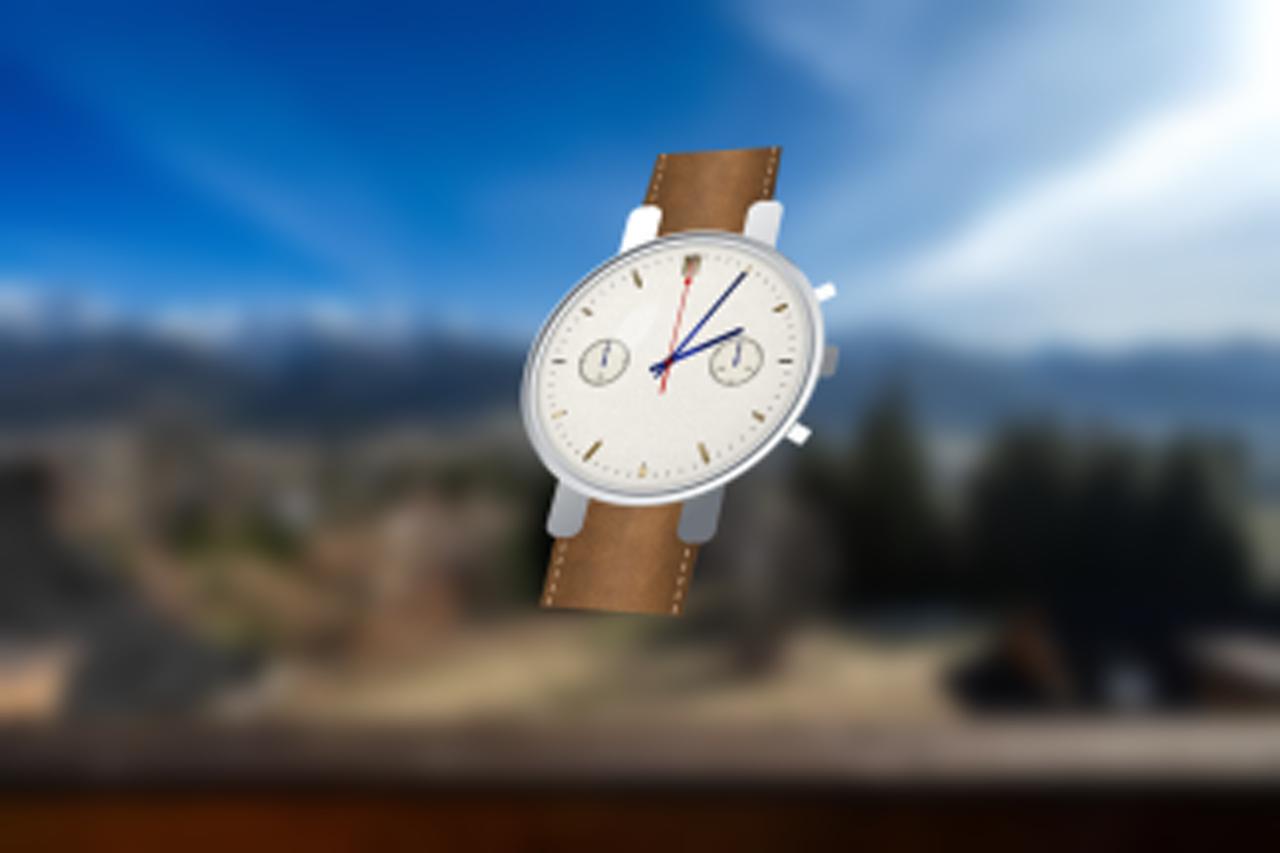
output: 2.05
